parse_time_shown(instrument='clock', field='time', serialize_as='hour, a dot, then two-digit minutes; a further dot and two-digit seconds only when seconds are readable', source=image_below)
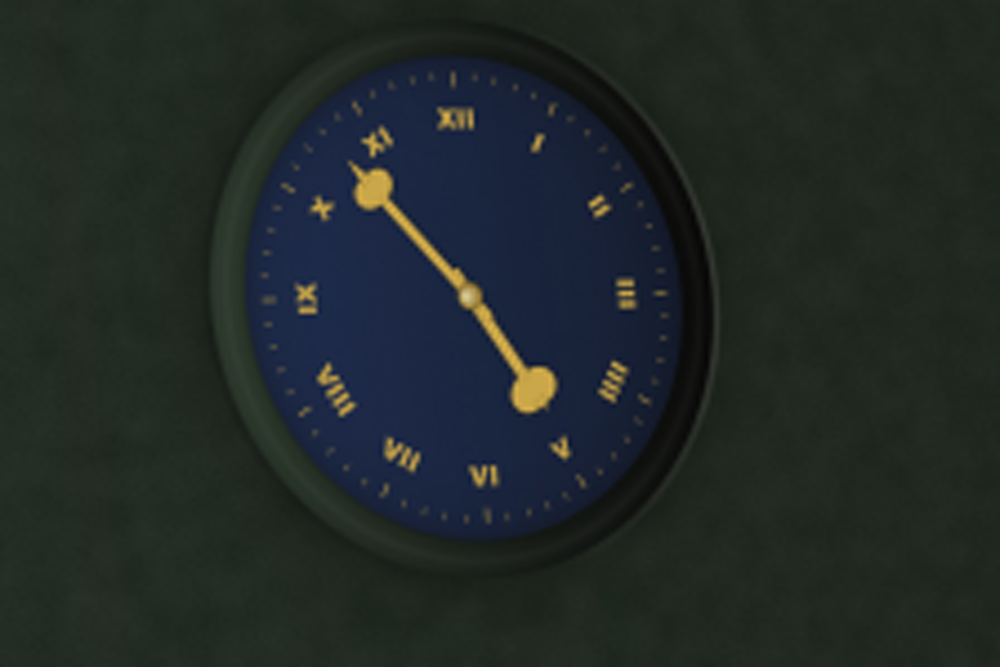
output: 4.53
